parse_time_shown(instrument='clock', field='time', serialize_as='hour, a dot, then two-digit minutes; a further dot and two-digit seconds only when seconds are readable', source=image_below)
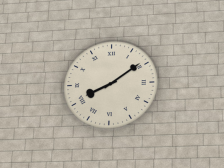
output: 8.09
